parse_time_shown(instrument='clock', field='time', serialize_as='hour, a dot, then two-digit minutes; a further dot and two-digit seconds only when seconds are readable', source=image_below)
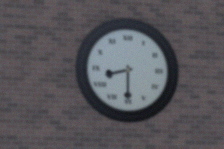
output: 8.30
